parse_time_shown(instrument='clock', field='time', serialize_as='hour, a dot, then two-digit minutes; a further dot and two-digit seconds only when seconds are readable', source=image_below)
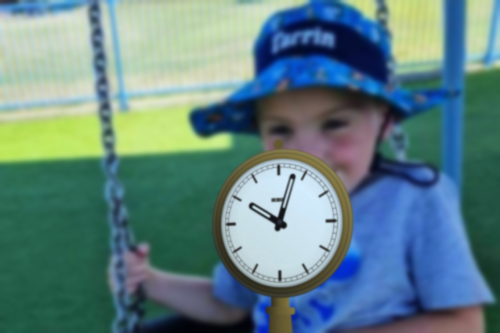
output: 10.03
